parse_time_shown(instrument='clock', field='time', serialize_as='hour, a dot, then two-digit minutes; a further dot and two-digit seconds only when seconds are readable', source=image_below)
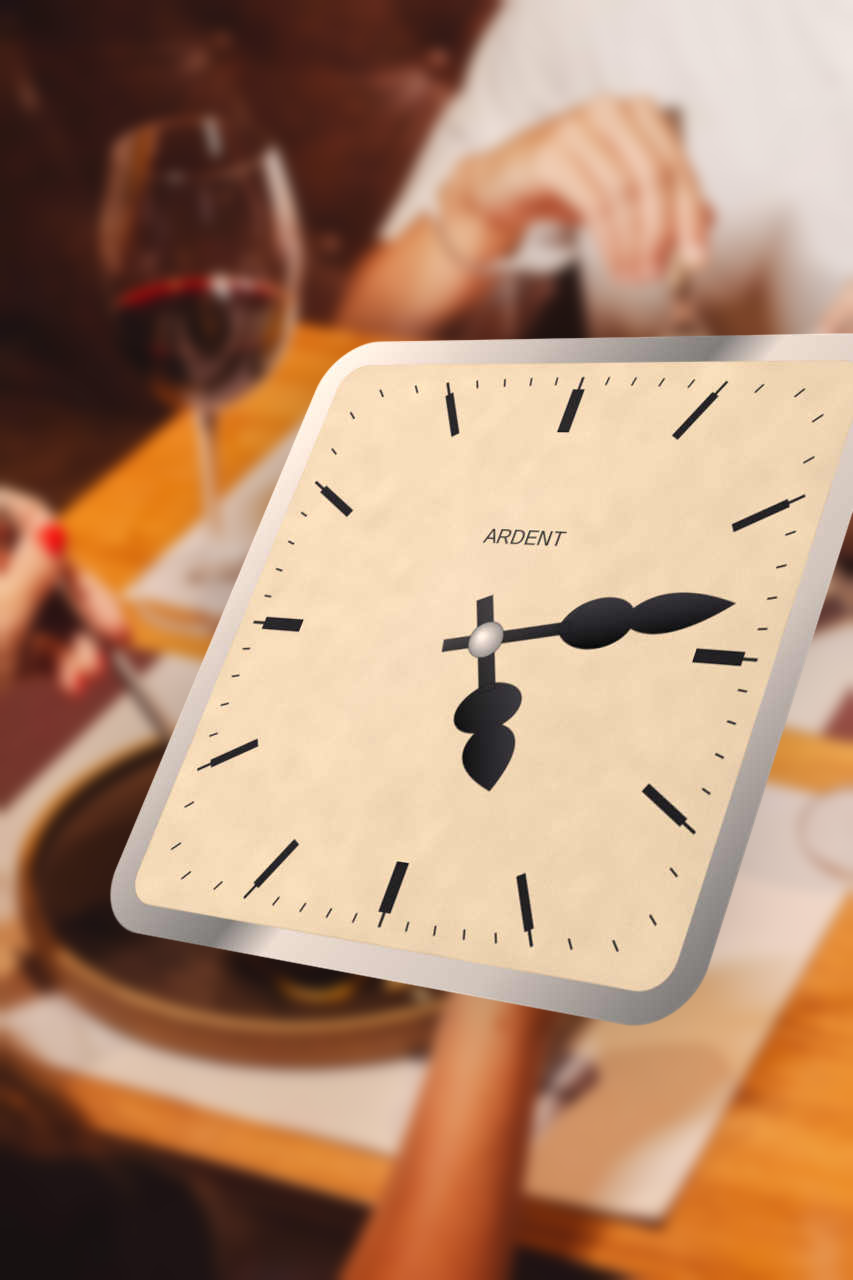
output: 5.13
